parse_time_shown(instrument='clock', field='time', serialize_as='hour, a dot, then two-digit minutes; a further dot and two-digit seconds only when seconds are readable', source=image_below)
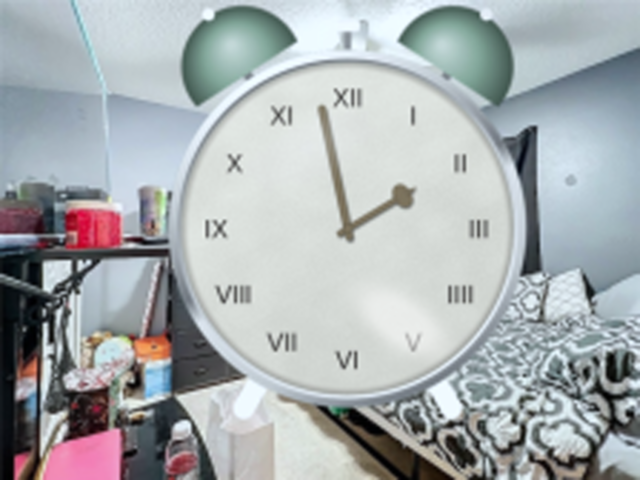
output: 1.58
